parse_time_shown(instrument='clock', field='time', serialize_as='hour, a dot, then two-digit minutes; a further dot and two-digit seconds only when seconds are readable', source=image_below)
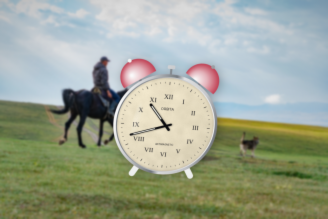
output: 10.42
